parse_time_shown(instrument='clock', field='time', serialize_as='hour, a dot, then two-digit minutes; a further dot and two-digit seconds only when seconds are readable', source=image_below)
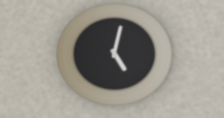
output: 5.02
